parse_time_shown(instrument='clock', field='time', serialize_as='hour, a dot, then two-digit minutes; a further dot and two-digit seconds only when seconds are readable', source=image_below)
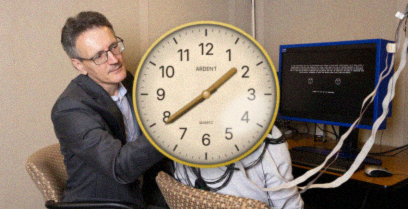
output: 1.39
